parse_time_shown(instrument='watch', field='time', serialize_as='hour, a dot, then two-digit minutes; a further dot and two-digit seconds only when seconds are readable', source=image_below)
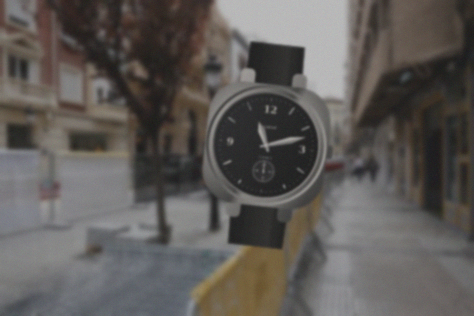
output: 11.12
